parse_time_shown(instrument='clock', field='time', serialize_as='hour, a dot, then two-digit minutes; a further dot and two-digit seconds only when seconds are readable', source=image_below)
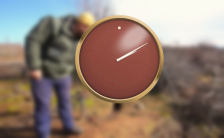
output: 2.10
